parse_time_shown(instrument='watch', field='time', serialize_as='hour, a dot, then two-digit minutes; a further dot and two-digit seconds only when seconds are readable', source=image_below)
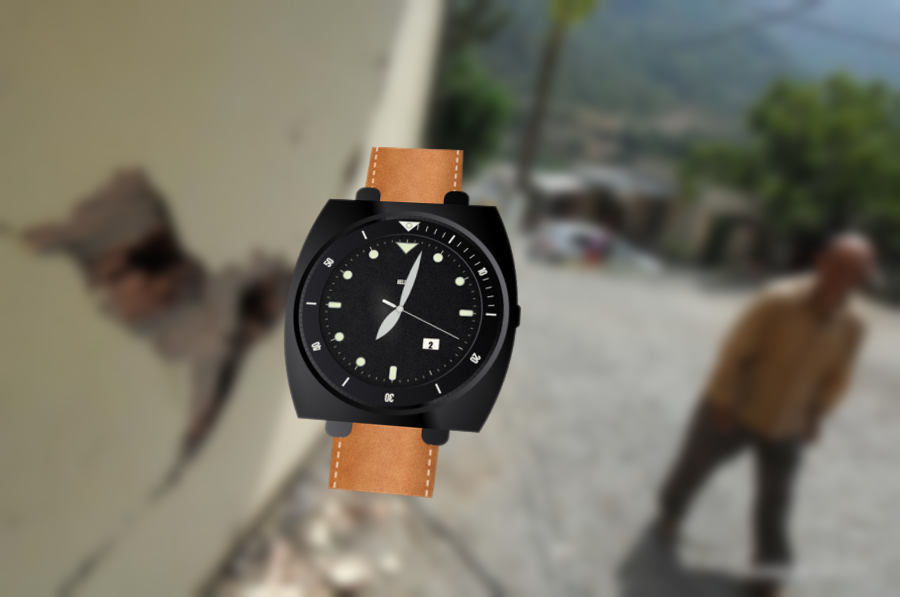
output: 7.02.19
